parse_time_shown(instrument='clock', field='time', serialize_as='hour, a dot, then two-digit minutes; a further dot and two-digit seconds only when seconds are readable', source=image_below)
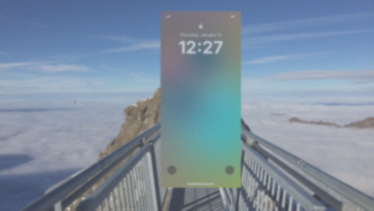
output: 12.27
